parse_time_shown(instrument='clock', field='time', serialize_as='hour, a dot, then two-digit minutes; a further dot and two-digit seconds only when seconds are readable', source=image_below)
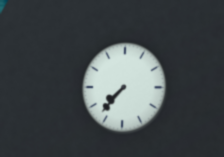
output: 7.37
